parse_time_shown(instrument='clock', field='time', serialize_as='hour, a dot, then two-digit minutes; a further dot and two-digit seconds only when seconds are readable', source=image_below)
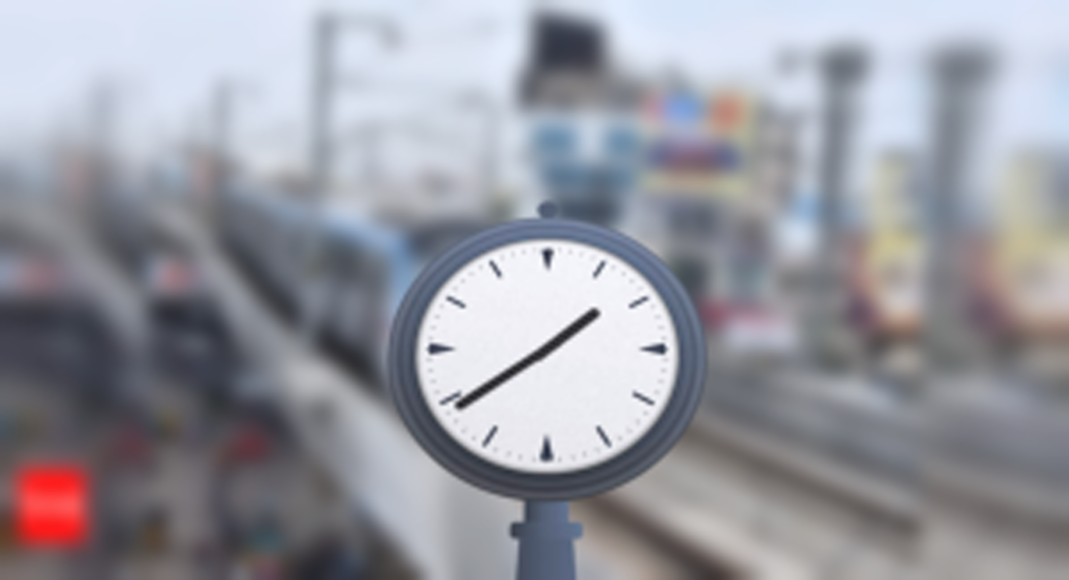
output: 1.39
